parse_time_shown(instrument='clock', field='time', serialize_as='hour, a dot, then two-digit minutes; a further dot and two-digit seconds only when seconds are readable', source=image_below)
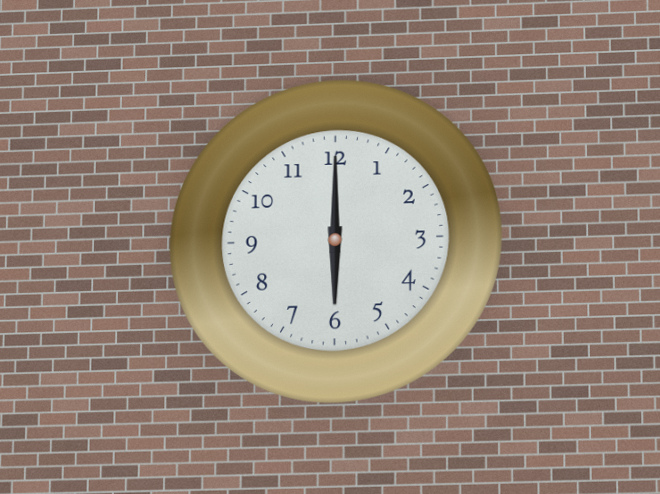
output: 6.00
